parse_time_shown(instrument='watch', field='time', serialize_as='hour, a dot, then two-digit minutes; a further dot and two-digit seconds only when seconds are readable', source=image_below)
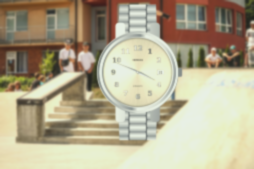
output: 3.49
